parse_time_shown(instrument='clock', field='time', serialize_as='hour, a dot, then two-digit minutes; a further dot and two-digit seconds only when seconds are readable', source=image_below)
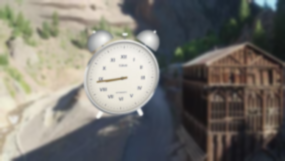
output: 8.44
